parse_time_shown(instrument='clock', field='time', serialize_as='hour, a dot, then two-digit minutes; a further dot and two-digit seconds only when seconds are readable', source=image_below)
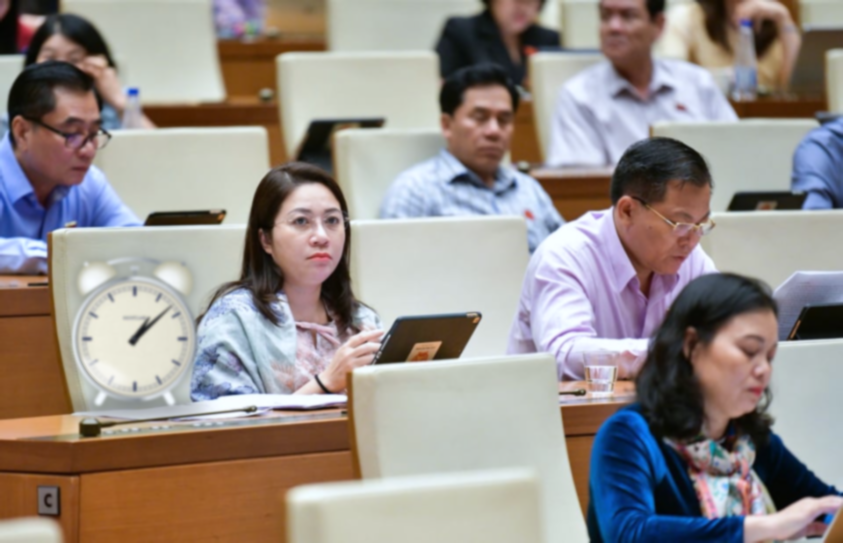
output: 1.08
